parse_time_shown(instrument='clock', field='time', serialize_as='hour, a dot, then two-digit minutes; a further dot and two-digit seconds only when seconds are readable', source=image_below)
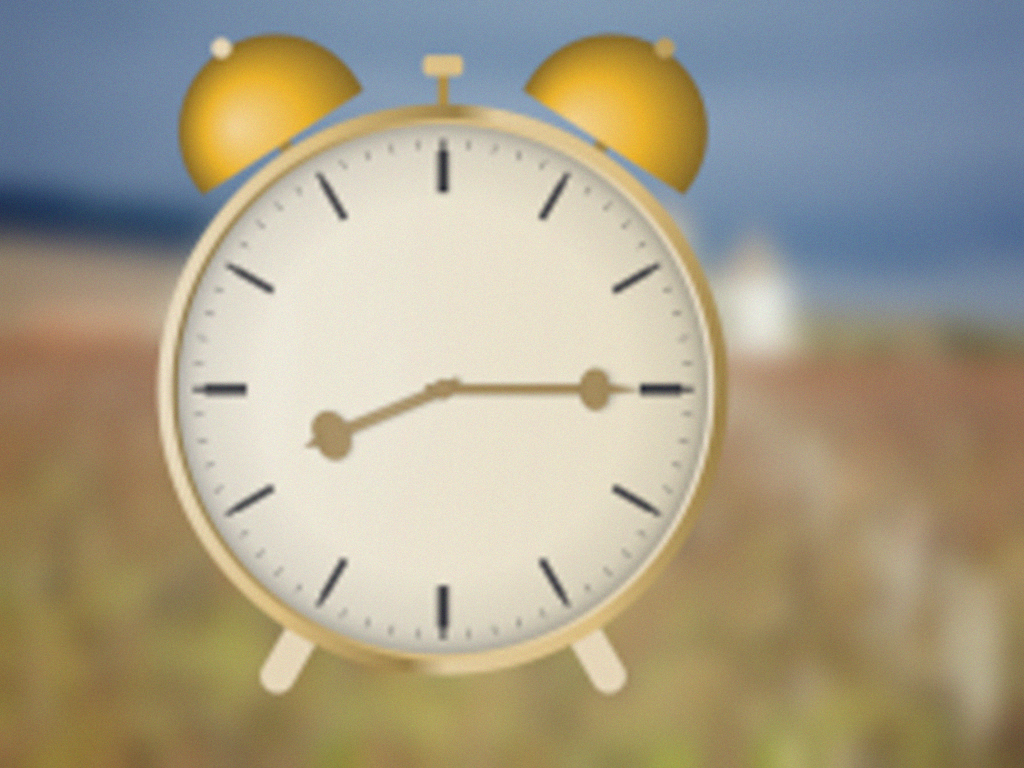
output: 8.15
